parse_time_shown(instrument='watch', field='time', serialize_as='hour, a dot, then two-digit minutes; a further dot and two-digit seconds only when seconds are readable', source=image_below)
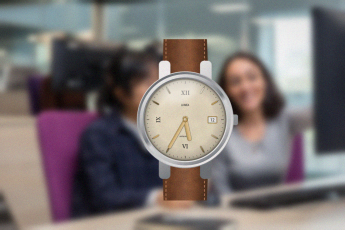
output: 5.35
